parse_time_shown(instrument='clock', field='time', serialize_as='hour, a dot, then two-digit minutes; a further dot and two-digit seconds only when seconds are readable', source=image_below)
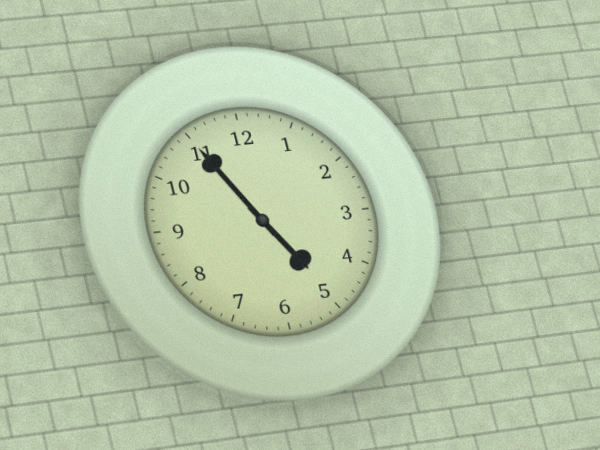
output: 4.55
